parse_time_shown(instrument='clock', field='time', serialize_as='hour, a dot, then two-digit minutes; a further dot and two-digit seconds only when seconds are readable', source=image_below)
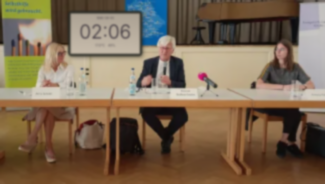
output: 2.06
